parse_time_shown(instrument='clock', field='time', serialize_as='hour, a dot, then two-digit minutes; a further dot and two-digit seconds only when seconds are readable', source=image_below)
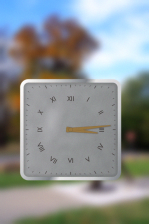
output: 3.14
